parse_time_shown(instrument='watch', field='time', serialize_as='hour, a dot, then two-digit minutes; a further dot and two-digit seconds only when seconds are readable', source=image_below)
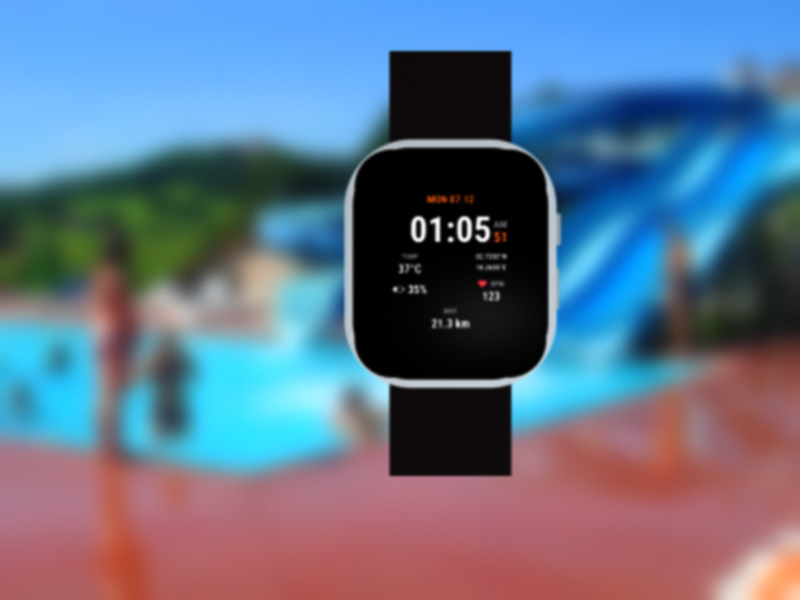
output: 1.05
